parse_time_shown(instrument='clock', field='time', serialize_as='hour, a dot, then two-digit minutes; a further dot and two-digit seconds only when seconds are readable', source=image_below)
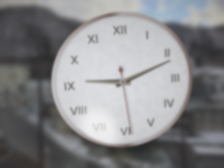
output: 9.11.29
